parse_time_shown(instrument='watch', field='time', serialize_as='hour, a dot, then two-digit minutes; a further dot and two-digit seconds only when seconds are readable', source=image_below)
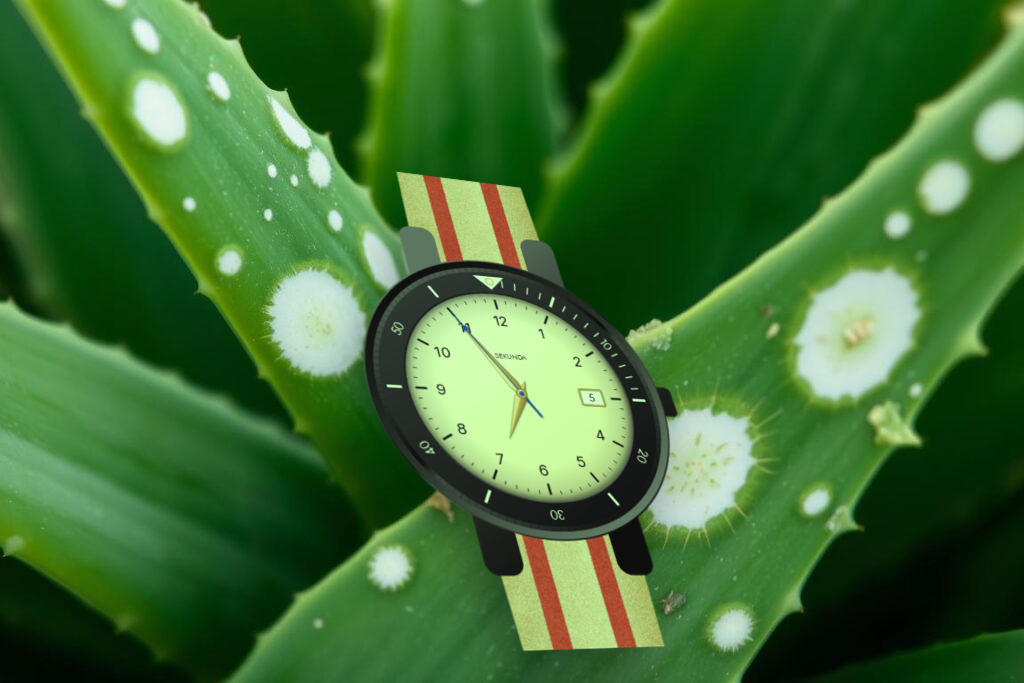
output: 6.54.55
